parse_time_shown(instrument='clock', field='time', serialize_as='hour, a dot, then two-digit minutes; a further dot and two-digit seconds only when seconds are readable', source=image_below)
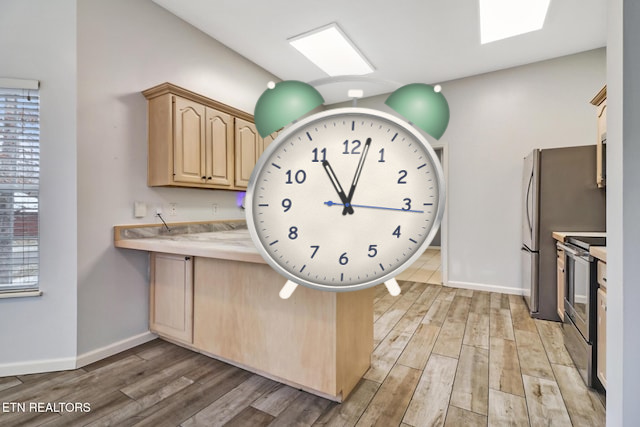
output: 11.02.16
